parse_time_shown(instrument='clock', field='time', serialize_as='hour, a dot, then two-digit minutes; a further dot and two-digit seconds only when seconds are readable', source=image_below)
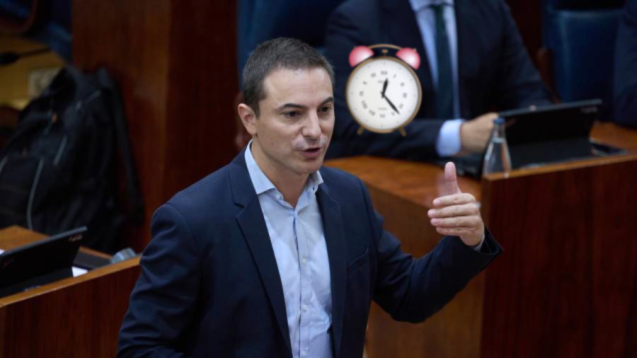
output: 12.23
